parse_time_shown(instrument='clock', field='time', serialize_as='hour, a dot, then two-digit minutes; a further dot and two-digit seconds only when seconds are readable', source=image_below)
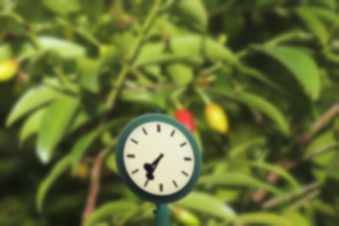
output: 7.35
